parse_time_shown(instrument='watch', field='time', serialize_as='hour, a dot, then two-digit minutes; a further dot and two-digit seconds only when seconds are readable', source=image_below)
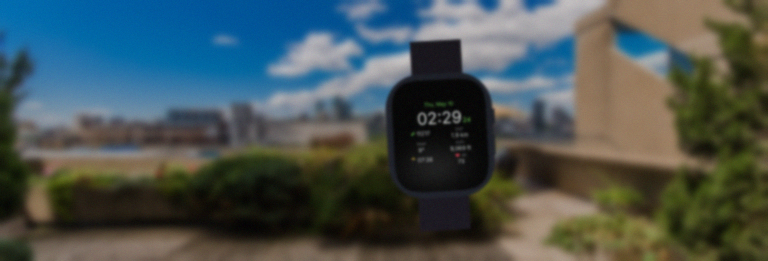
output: 2.29
